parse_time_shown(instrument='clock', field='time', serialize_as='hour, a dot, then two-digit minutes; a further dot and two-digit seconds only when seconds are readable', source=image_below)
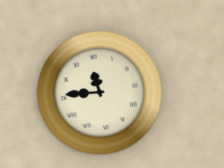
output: 11.46
